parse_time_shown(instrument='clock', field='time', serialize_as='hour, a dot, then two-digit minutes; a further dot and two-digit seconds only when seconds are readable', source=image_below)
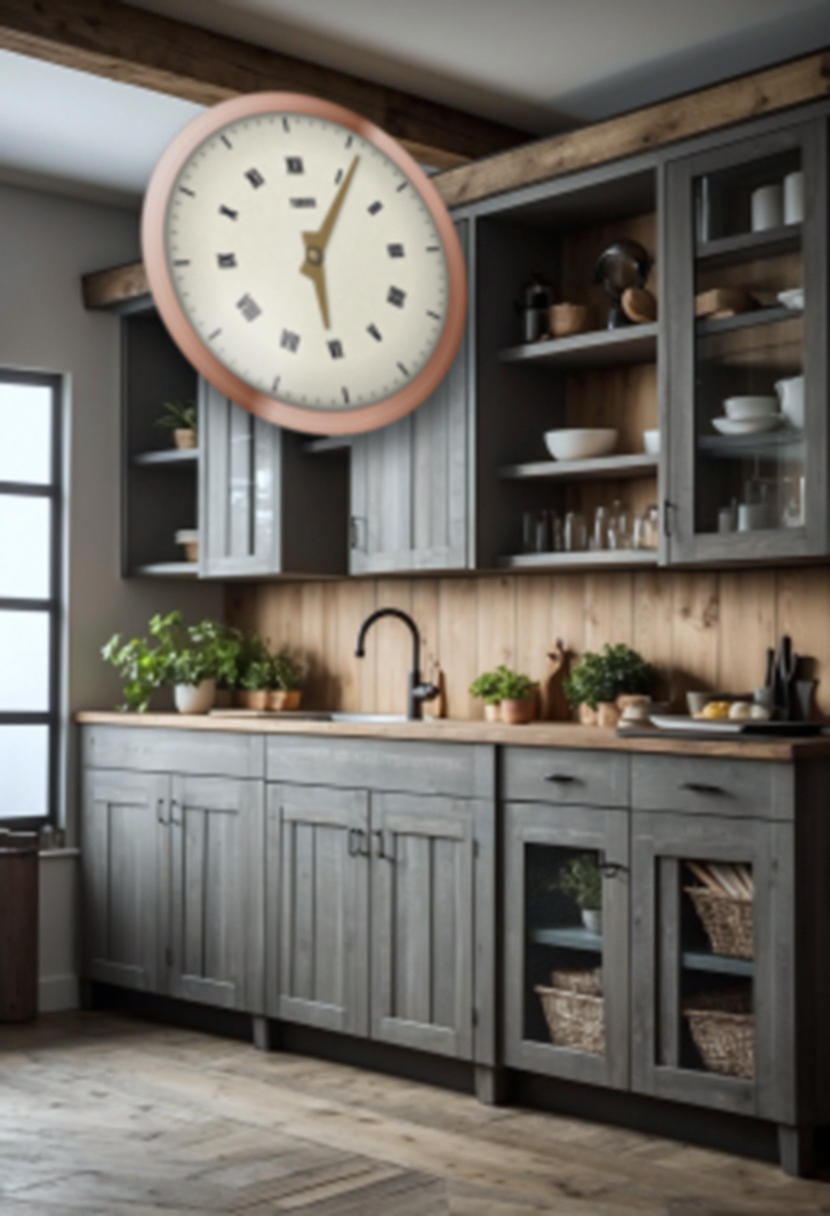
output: 6.06
